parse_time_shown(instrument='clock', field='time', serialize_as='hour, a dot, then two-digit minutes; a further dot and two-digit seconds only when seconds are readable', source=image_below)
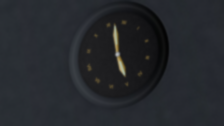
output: 4.57
